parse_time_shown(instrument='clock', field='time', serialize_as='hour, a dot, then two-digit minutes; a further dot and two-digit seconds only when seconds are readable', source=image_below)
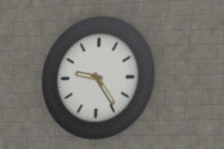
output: 9.24
